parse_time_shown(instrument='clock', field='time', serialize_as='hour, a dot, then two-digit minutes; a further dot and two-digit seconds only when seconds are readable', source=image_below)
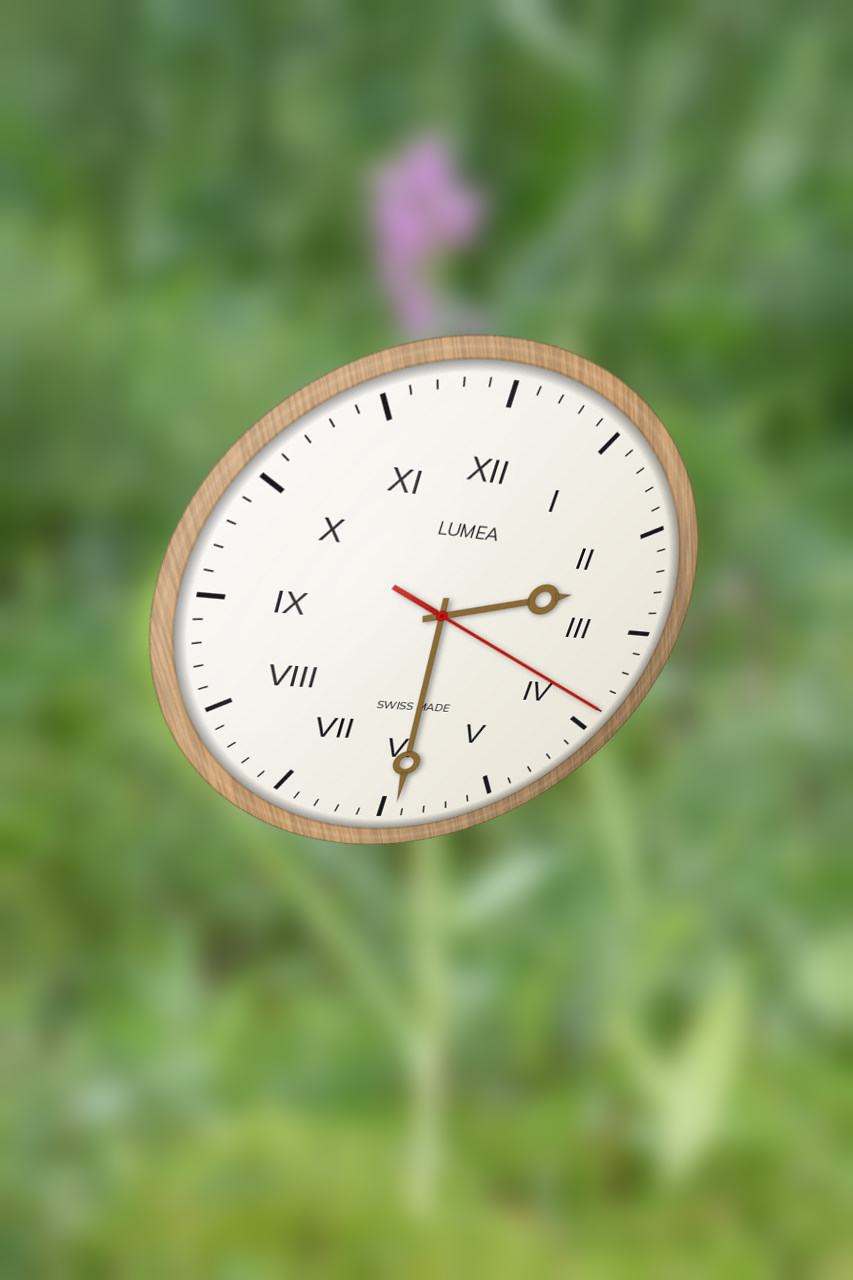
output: 2.29.19
